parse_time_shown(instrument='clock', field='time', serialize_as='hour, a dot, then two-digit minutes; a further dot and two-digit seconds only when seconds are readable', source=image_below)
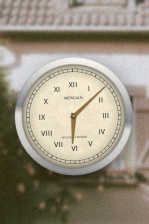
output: 6.08
